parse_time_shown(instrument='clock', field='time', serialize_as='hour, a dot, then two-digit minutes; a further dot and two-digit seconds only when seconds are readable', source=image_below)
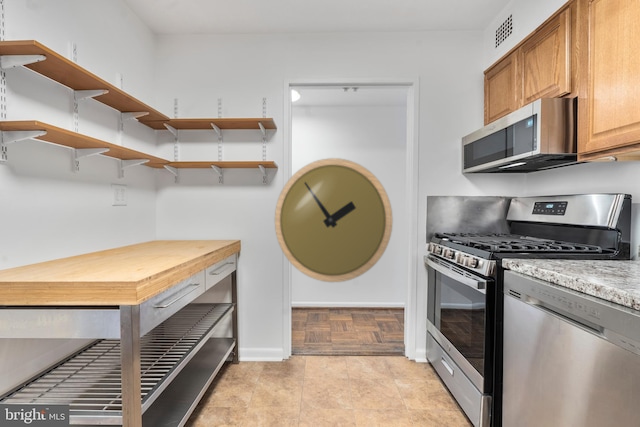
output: 1.54
